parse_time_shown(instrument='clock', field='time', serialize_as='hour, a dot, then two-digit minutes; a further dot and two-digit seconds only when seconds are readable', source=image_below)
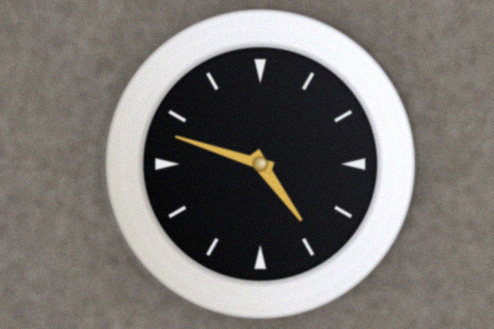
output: 4.48
